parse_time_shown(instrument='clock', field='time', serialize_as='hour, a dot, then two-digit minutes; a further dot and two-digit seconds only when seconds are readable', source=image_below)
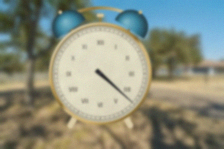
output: 4.22
